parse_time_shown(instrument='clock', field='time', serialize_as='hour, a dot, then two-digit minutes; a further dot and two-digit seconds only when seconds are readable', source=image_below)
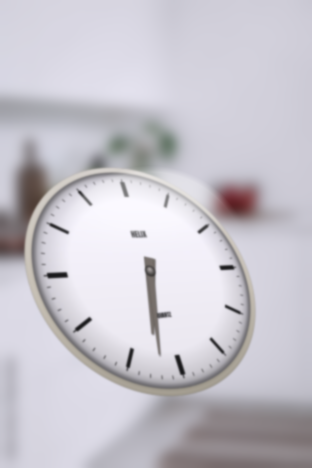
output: 6.32
